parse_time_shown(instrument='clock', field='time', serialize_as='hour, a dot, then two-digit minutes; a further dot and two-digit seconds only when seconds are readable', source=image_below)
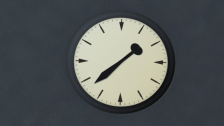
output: 1.38
